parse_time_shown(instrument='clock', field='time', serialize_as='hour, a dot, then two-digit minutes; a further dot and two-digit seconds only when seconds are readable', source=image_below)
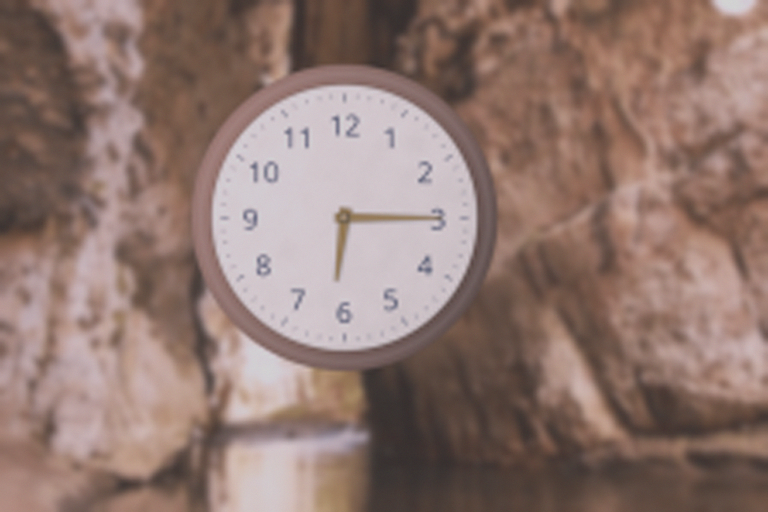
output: 6.15
